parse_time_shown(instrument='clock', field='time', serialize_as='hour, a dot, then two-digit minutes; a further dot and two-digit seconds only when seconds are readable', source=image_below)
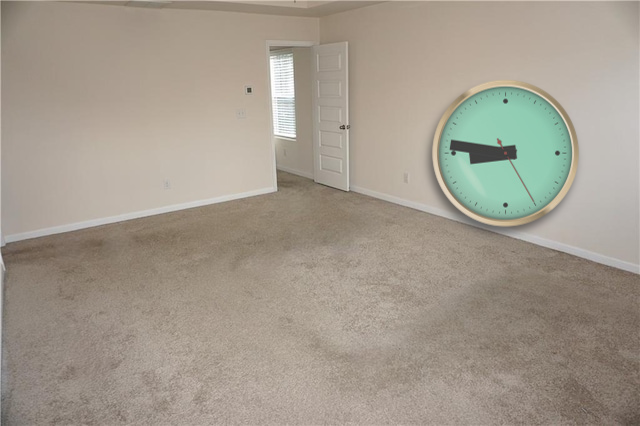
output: 8.46.25
